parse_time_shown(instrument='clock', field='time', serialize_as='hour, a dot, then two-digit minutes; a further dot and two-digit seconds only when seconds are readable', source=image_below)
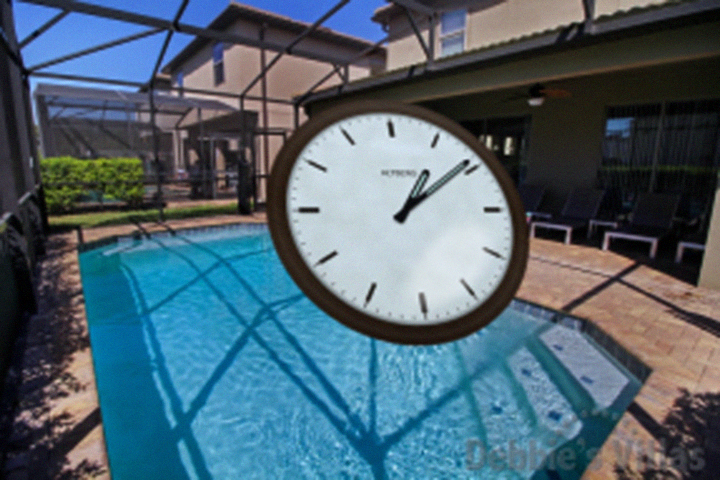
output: 1.09
